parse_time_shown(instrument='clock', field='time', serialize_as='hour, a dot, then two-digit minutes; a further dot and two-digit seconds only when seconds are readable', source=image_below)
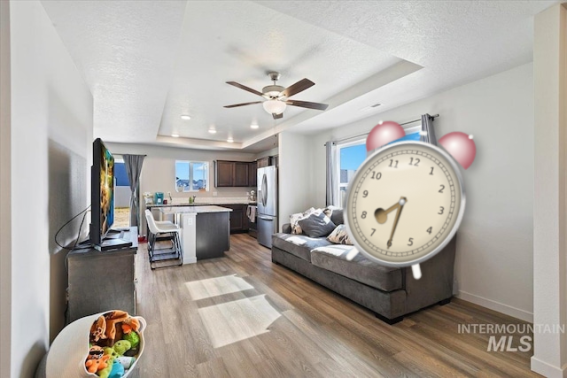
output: 7.30
